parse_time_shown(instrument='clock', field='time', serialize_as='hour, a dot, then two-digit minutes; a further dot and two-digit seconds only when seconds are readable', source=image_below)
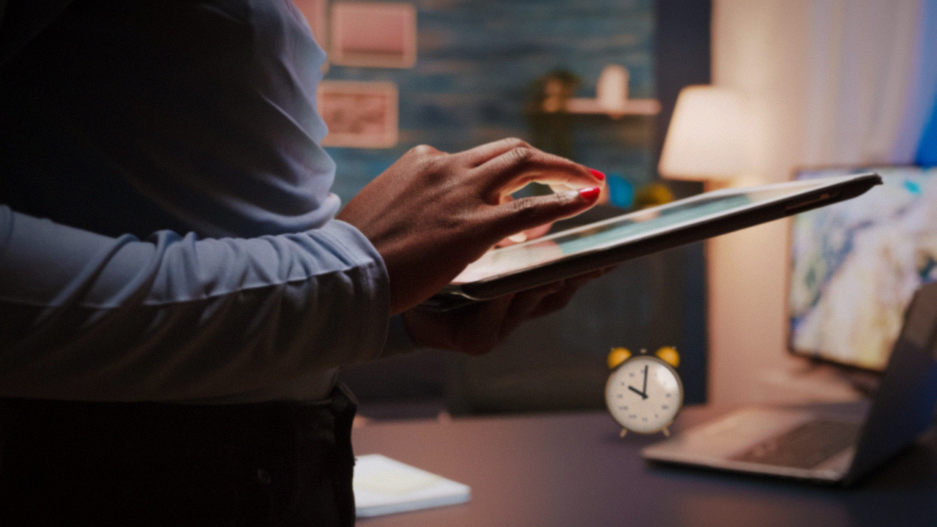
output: 10.01
